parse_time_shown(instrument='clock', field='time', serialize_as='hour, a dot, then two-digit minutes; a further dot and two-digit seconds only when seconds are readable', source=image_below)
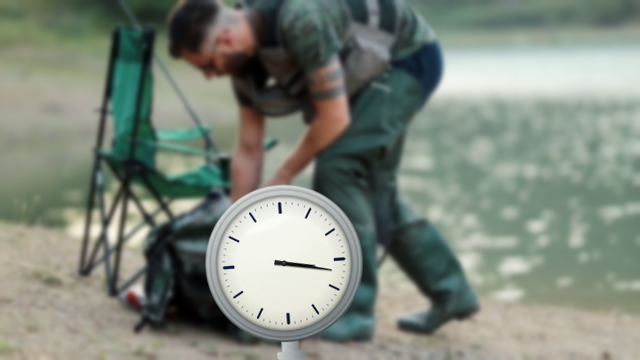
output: 3.17
